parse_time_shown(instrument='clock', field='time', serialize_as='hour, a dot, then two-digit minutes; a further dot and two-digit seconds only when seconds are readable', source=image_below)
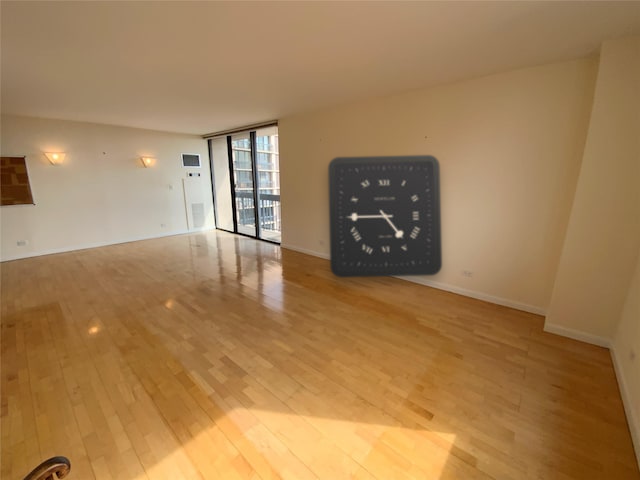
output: 4.45
